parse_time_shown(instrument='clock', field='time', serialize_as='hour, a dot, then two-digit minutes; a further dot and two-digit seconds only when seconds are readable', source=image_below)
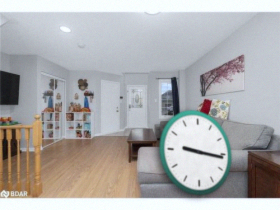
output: 9.16
